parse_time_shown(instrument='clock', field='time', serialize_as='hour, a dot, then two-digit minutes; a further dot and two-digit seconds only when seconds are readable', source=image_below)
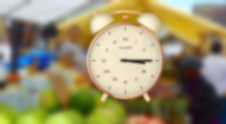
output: 3.15
